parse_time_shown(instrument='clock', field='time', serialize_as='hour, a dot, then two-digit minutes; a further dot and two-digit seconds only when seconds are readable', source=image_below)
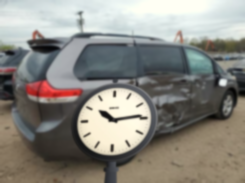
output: 10.14
